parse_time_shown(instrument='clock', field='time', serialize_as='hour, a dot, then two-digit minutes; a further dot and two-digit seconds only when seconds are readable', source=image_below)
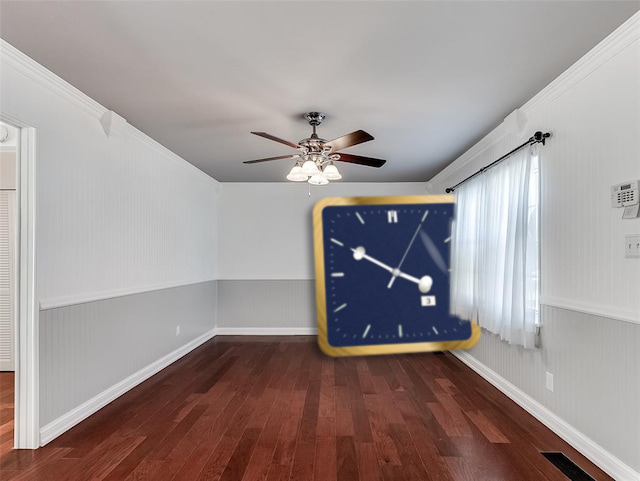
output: 3.50.05
